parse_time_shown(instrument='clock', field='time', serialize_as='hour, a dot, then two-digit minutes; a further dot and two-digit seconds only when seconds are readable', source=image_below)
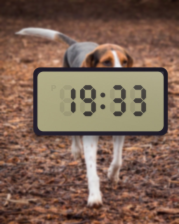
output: 19.33
